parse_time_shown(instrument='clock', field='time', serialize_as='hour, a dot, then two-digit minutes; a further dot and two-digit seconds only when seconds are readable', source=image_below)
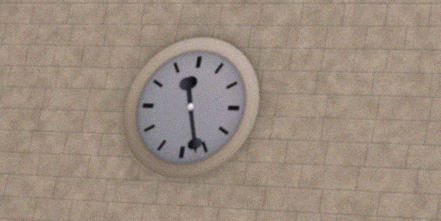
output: 11.27
